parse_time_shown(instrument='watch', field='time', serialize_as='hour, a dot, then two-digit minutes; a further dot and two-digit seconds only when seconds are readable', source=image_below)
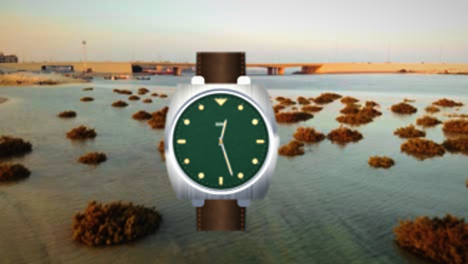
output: 12.27
